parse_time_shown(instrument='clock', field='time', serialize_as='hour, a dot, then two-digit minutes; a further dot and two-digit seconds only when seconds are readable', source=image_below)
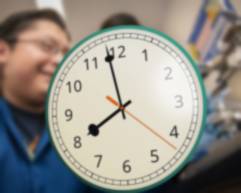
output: 7.58.22
